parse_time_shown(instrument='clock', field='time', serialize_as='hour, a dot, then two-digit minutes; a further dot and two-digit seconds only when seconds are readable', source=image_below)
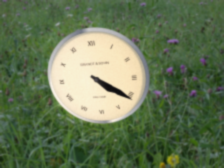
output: 4.21
